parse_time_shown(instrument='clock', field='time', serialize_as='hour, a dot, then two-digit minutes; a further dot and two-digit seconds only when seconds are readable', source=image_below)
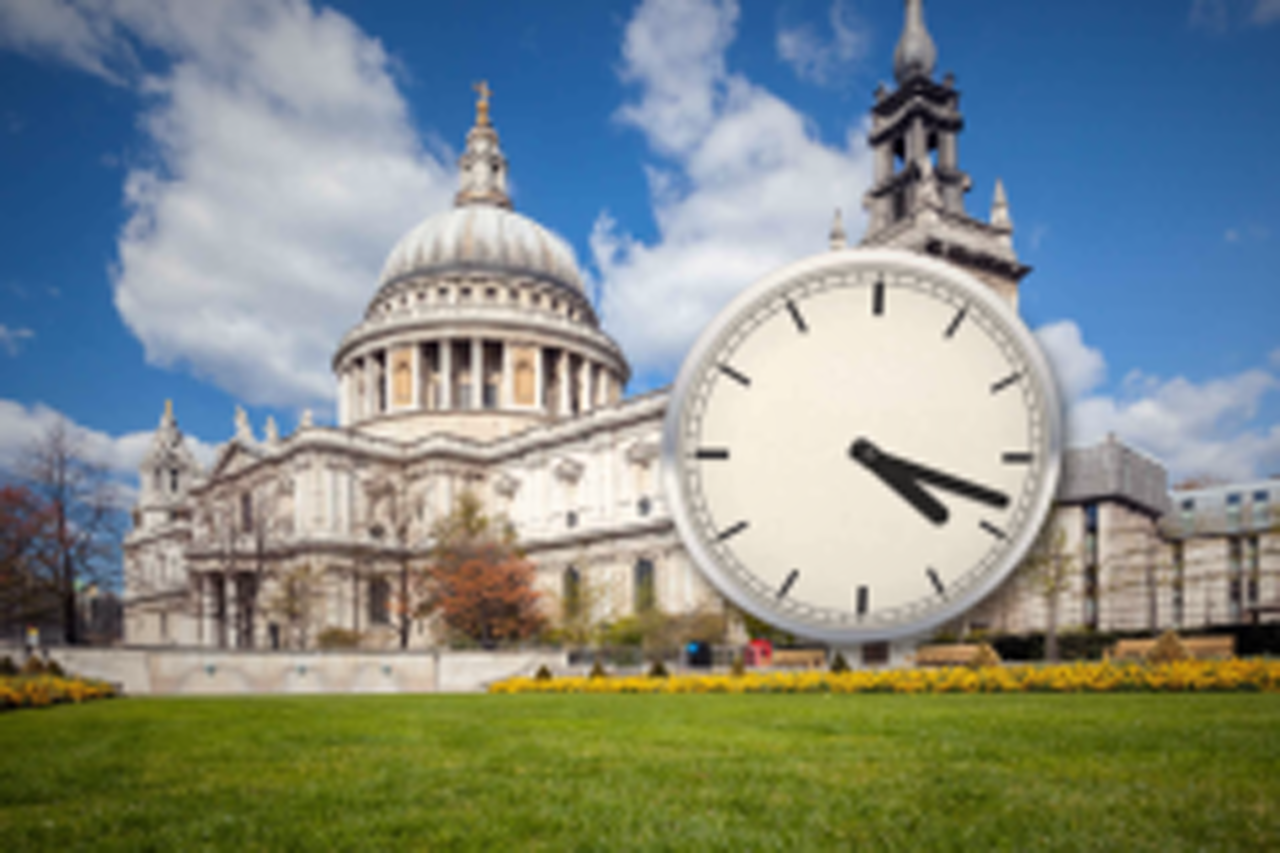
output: 4.18
